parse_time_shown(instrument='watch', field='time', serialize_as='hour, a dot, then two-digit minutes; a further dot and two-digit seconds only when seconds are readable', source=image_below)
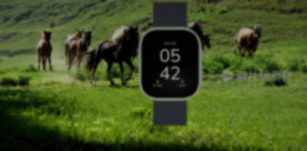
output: 5.42
